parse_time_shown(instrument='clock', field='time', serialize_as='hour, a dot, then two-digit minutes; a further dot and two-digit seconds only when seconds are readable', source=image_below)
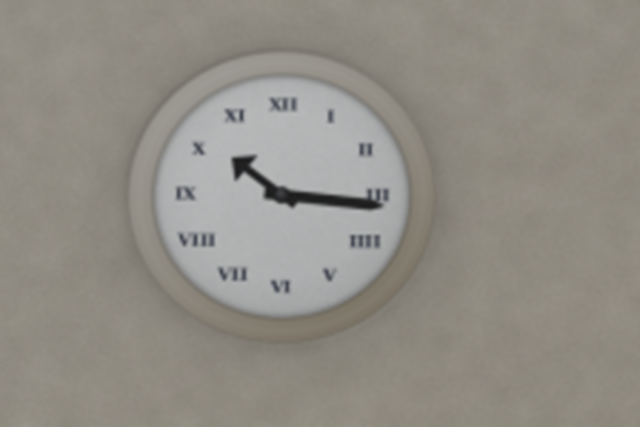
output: 10.16
